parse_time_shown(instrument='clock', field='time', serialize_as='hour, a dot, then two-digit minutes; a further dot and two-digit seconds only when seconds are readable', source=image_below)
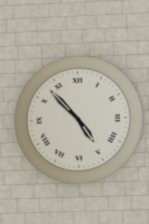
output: 4.53
